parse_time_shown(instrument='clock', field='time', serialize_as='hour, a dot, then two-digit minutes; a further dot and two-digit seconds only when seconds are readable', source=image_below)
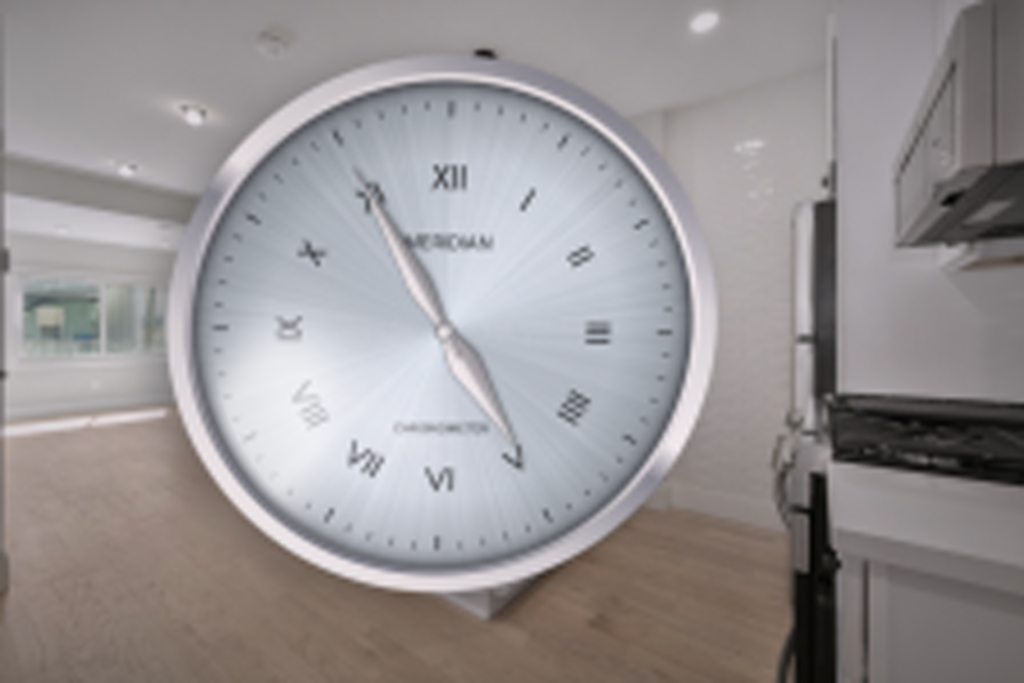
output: 4.55
